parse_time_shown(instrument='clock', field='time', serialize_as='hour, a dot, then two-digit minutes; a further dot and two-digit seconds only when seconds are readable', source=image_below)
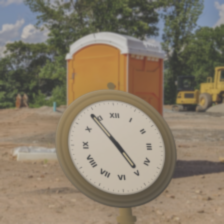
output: 4.54
